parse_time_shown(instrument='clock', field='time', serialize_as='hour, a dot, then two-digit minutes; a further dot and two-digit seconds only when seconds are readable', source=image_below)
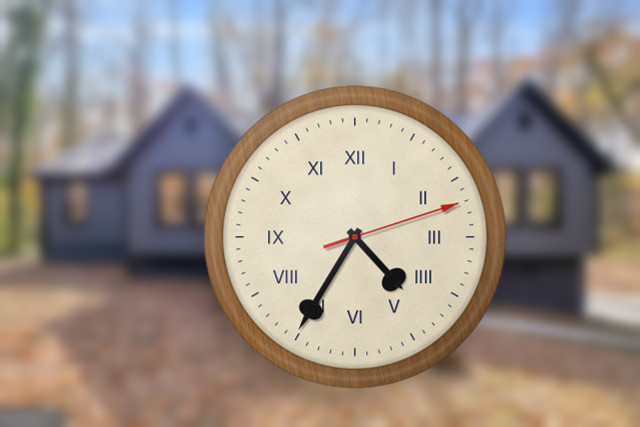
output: 4.35.12
